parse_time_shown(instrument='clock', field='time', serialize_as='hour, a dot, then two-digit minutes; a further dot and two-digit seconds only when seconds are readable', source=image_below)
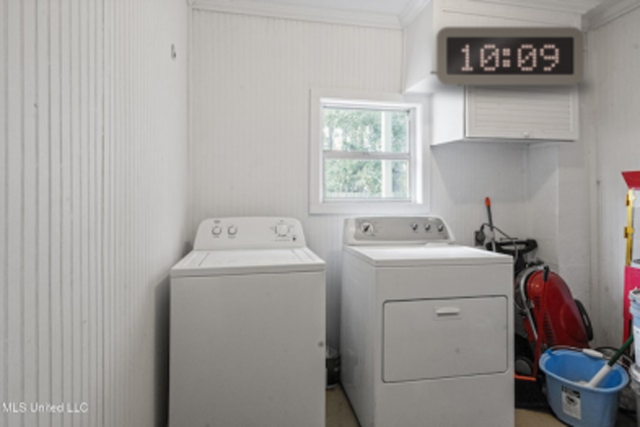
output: 10.09
